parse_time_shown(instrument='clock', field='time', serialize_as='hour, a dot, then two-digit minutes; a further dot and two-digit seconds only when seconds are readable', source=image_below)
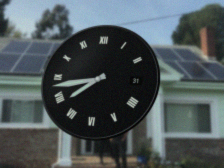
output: 7.43
